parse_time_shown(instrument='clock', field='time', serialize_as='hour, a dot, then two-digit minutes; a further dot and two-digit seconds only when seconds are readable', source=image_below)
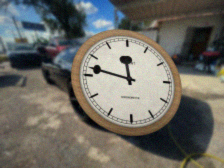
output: 11.47
